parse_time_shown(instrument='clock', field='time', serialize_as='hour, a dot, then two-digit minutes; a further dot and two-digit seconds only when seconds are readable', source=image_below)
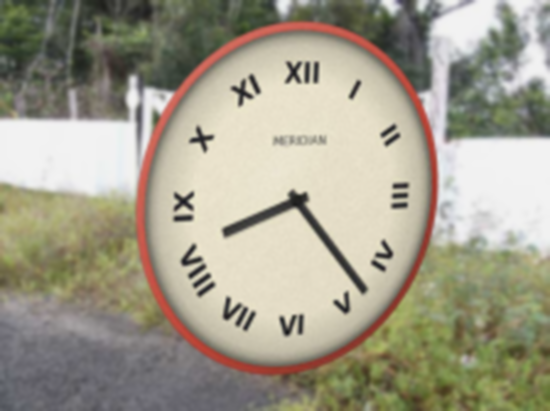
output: 8.23
